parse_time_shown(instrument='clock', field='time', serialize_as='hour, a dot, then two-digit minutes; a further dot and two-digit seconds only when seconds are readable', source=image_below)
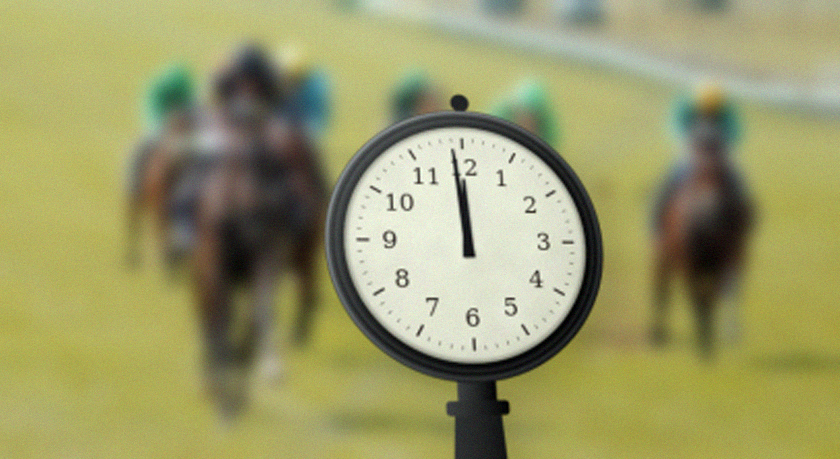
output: 11.59
